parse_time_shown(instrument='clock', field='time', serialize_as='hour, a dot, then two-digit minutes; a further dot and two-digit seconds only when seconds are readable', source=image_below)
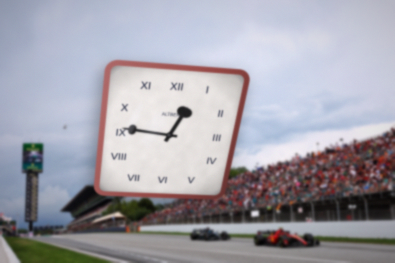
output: 12.46
